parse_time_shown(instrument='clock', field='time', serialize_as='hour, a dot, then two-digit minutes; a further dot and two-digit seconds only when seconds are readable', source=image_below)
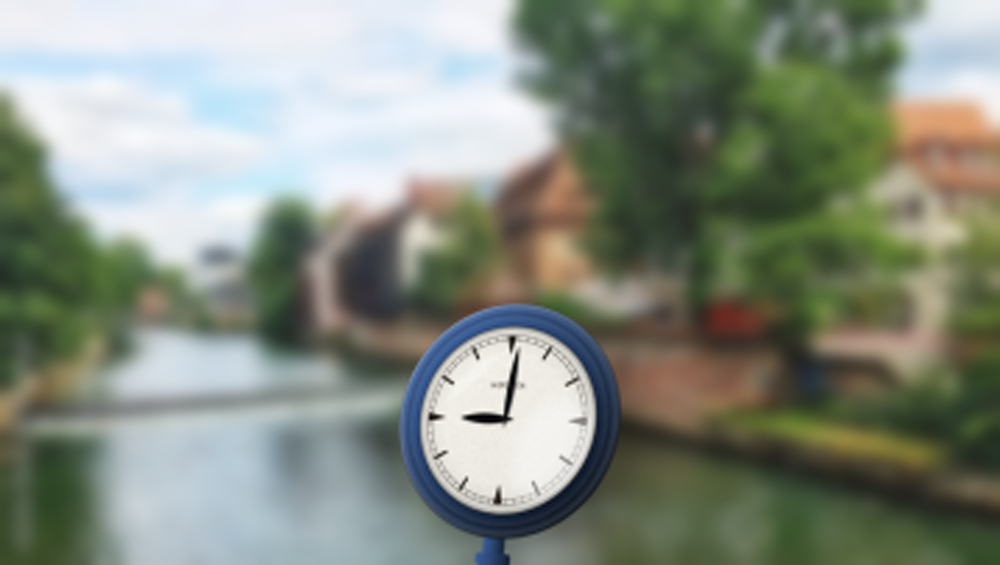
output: 9.01
